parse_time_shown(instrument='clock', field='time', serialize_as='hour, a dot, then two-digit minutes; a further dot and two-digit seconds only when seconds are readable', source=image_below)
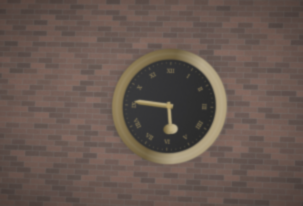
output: 5.46
